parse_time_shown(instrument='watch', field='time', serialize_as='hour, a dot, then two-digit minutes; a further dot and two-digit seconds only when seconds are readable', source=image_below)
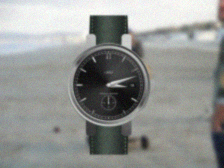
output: 3.12
